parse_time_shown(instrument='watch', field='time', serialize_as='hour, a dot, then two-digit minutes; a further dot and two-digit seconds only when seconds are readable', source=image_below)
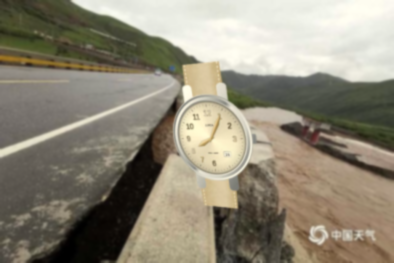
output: 8.05
